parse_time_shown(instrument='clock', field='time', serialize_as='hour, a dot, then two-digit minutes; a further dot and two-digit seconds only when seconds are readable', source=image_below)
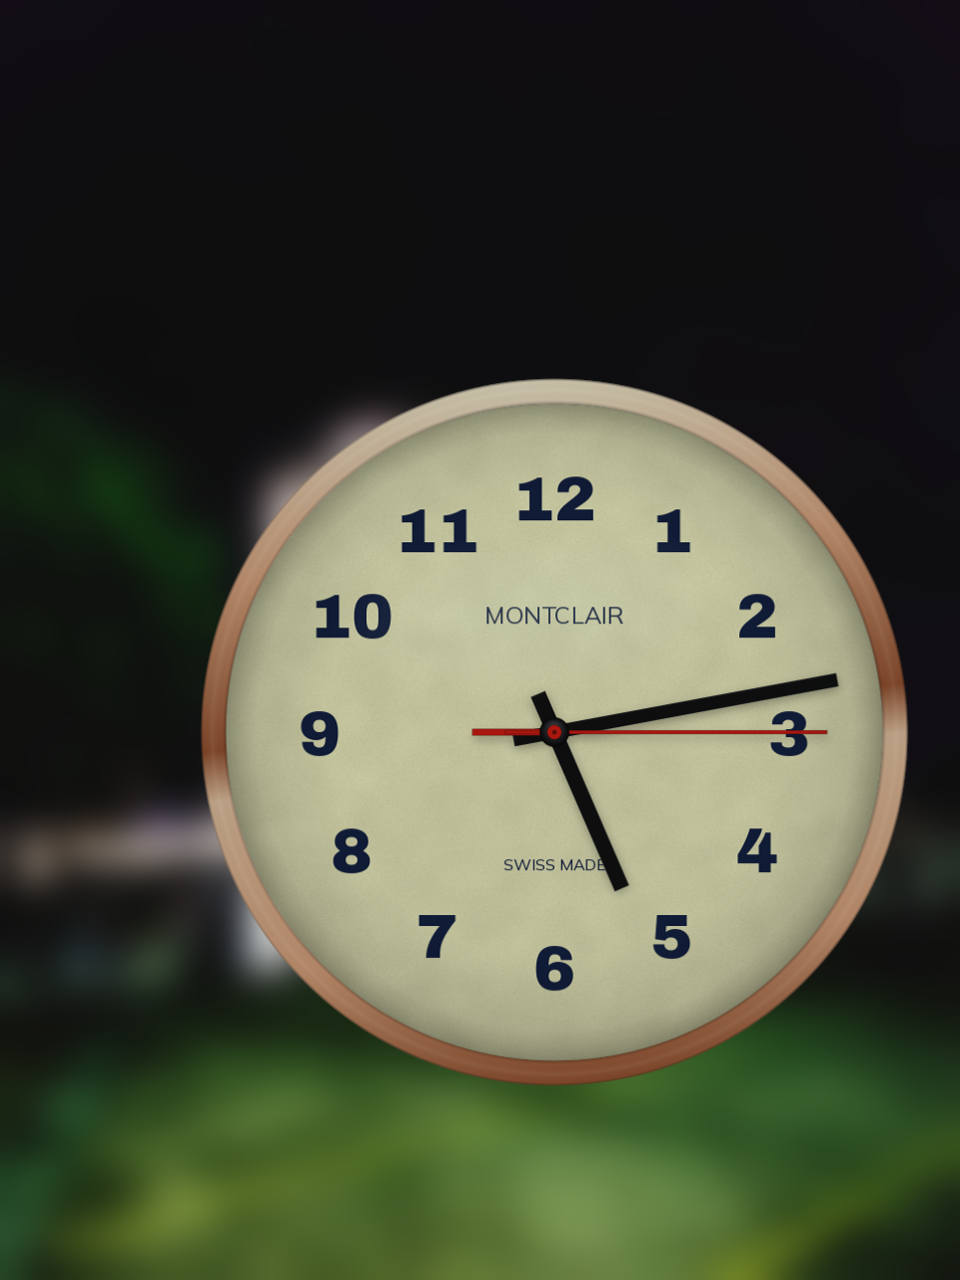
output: 5.13.15
